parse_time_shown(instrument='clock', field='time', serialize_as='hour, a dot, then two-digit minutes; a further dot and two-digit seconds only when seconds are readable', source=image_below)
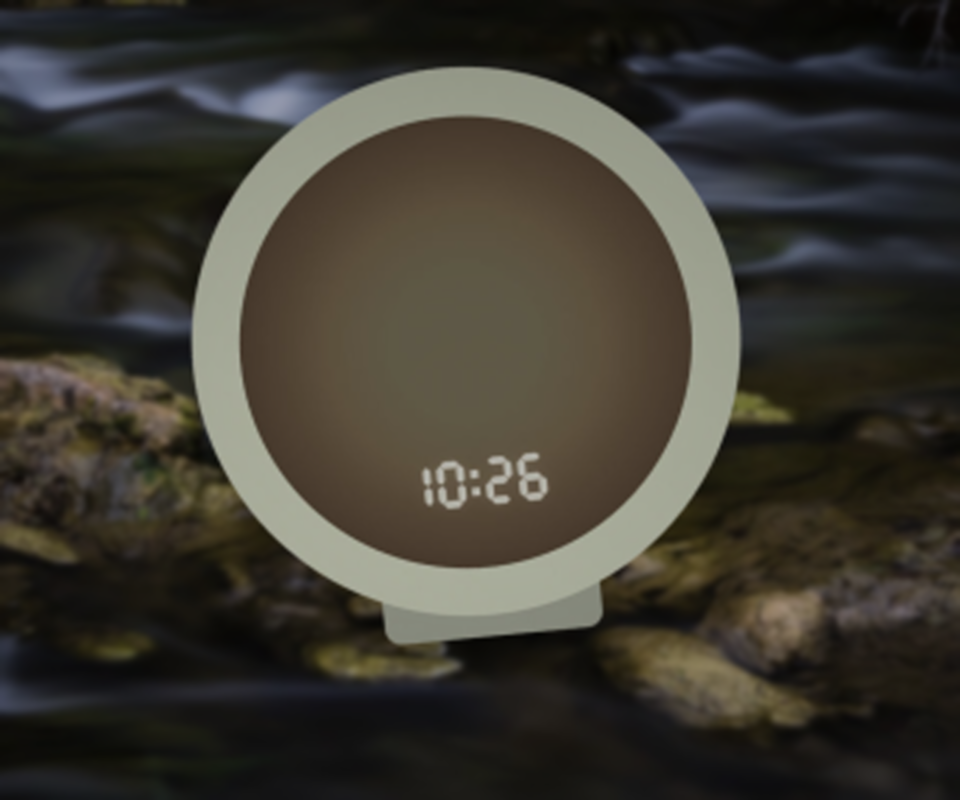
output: 10.26
